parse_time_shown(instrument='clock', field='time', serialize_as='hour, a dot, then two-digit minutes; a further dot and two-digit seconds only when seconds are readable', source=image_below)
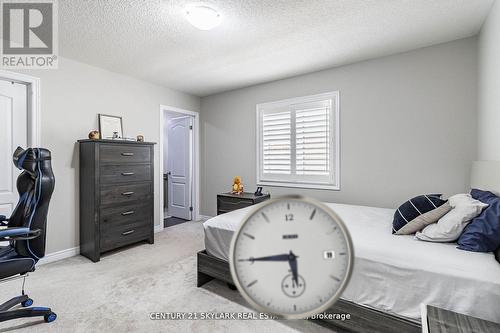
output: 5.45
